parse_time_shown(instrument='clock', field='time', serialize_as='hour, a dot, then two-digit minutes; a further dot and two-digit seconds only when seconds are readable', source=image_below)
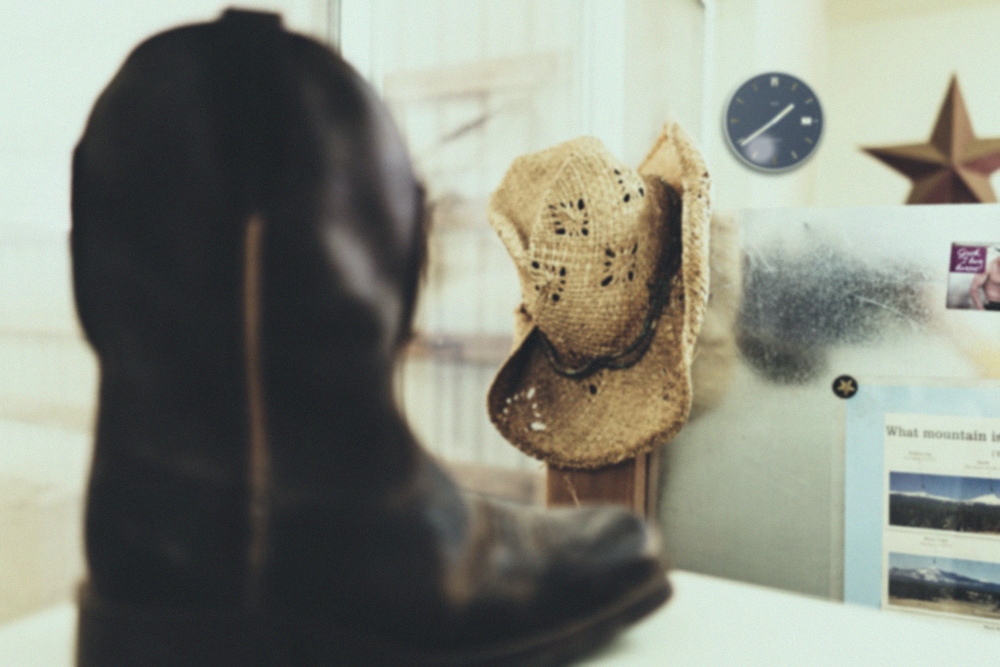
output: 1.39
